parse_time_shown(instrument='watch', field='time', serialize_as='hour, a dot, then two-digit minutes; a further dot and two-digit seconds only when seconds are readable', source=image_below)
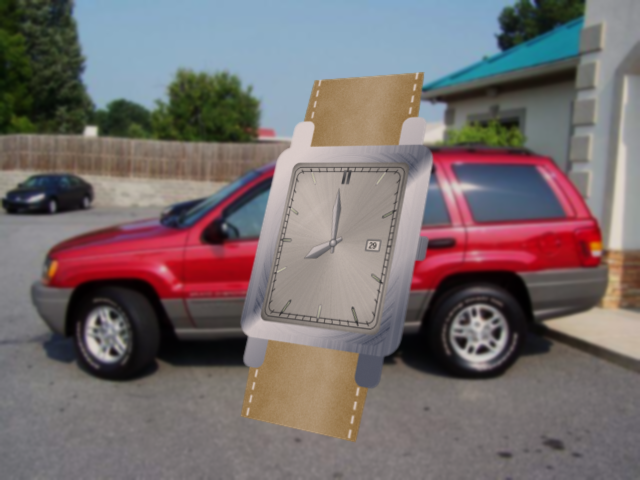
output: 7.59
